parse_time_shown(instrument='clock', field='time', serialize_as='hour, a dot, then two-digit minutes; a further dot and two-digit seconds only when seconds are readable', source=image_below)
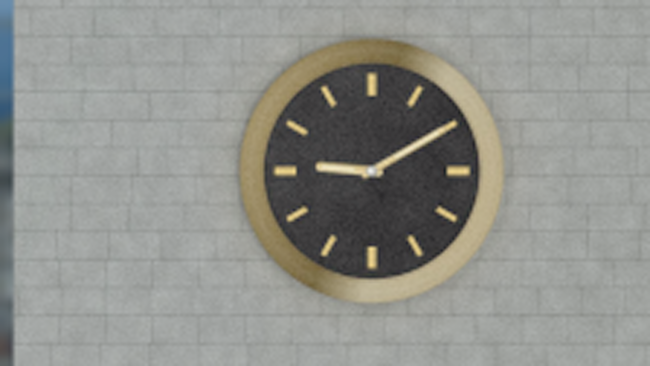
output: 9.10
